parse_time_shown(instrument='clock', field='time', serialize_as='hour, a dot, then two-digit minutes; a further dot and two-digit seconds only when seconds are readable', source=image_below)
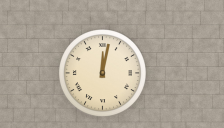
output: 12.02
